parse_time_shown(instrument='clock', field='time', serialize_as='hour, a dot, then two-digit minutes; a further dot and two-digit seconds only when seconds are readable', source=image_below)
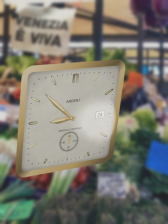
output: 8.52
